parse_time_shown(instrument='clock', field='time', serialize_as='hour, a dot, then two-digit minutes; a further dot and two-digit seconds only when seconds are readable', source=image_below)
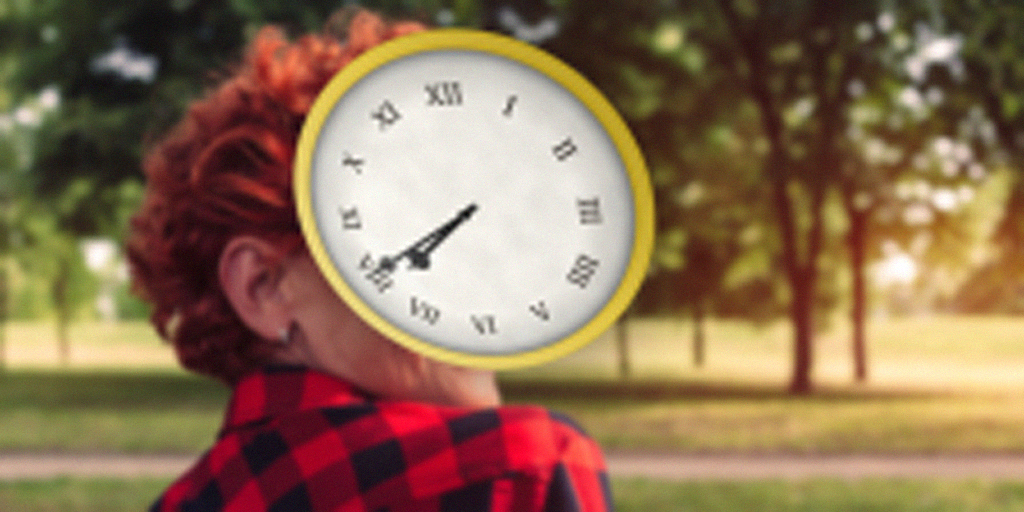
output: 7.40
